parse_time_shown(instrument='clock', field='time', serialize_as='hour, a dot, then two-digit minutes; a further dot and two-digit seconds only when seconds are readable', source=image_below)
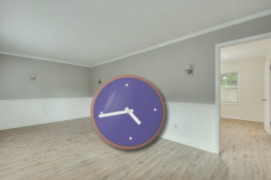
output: 4.44
